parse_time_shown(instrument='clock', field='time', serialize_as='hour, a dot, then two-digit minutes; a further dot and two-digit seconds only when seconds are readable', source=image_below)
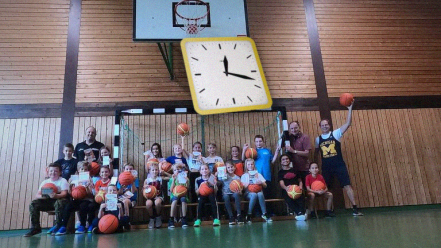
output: 12.18
